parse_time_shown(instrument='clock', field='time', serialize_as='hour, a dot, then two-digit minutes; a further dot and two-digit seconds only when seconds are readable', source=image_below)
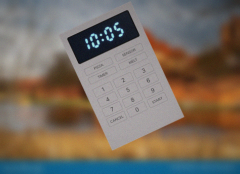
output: 10.05
